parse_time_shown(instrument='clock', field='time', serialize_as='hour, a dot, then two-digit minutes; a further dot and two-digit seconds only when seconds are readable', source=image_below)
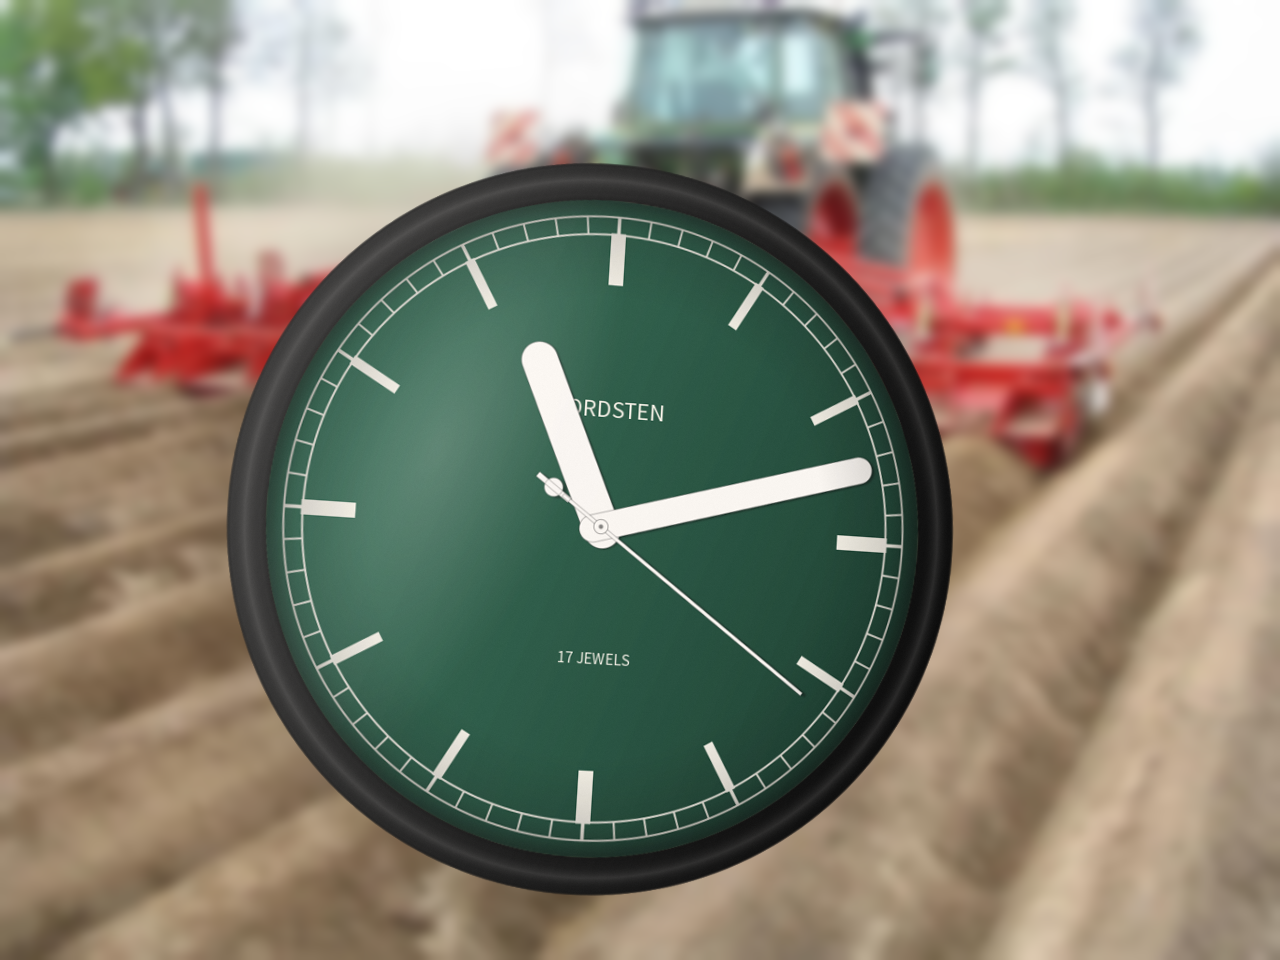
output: 11.12.21
